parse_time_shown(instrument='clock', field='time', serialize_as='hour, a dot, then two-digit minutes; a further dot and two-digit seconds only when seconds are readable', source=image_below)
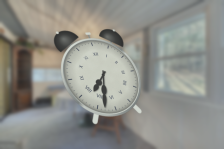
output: 7.33
